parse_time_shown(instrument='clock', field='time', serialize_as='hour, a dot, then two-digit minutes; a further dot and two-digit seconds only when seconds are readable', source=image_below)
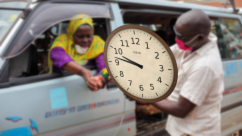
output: 9.47
